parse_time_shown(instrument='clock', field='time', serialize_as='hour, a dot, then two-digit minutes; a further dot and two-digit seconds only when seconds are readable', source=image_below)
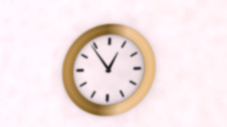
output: 12.54
